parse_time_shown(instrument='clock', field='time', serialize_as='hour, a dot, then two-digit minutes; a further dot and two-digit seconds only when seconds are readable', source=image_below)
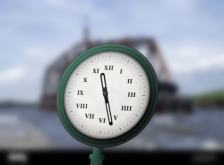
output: 11.27
